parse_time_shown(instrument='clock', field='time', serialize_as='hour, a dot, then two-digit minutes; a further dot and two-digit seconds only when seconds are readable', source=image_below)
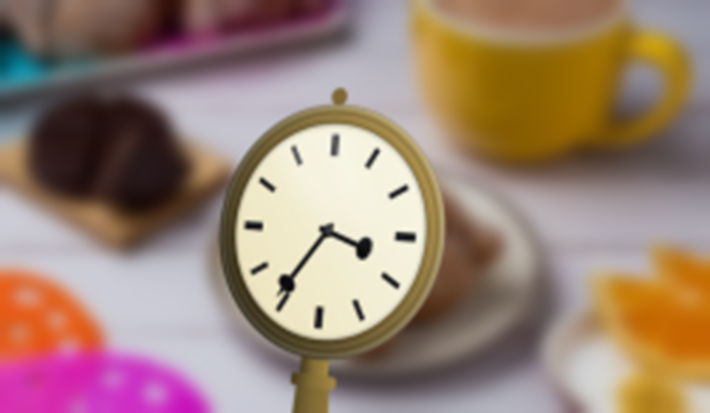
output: 3.36
